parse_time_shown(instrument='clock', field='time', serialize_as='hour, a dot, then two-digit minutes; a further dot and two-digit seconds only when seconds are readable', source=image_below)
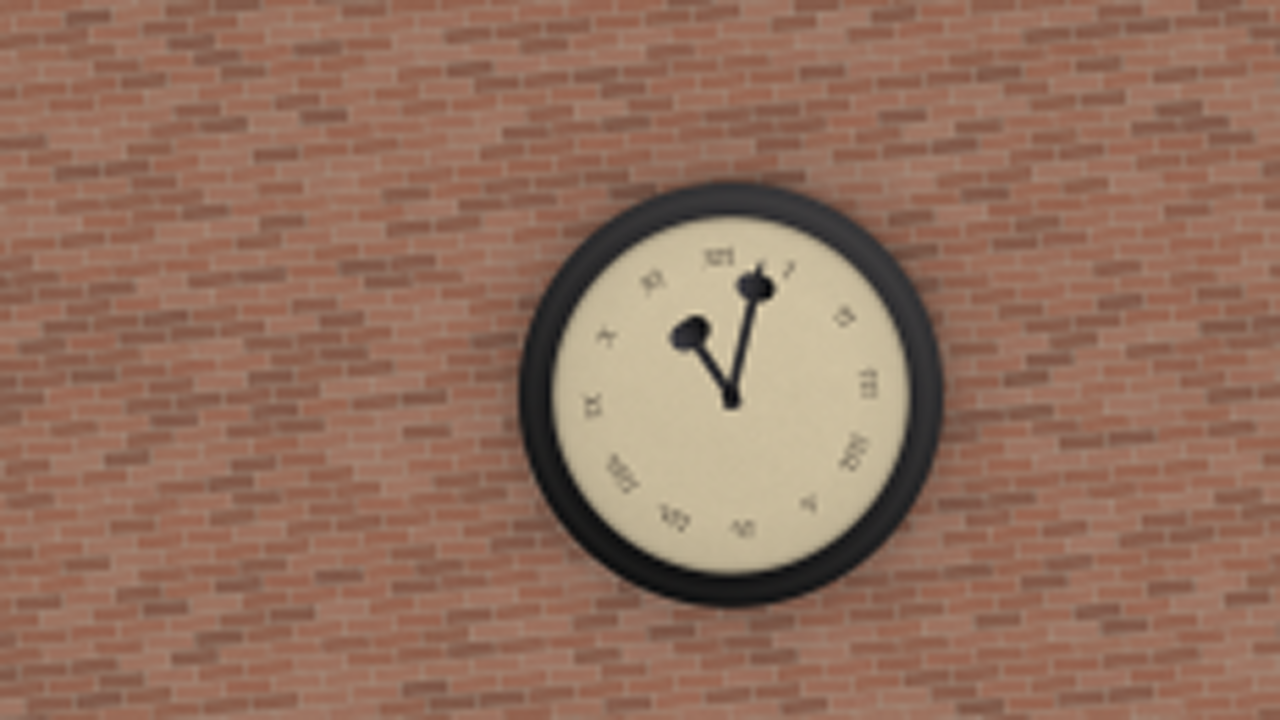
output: 11.03
